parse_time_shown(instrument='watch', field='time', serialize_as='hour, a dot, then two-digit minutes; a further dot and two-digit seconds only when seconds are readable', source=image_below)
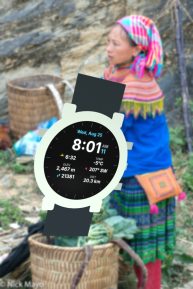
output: 8.01
